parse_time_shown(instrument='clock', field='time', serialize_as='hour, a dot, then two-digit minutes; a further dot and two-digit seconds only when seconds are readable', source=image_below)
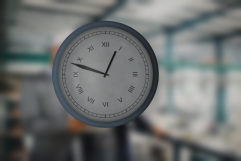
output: 12.48
